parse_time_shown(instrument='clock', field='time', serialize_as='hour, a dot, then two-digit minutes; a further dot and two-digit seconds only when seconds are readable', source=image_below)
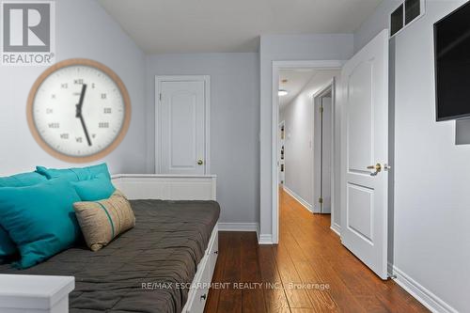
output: 12.27
